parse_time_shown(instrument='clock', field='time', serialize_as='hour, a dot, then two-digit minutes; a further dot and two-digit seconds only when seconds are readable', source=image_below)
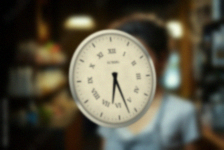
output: 6.27
